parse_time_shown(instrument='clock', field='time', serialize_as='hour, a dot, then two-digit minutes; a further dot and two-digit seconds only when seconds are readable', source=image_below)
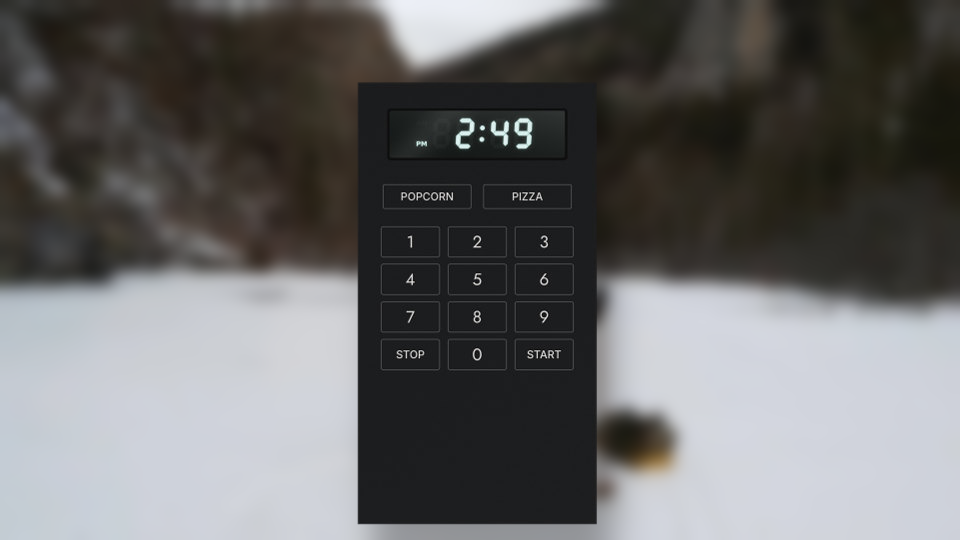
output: 2.49
